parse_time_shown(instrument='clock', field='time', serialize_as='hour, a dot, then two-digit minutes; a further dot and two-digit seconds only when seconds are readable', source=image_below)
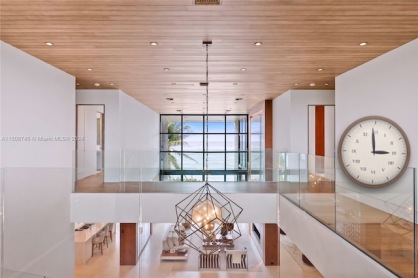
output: 2.59
